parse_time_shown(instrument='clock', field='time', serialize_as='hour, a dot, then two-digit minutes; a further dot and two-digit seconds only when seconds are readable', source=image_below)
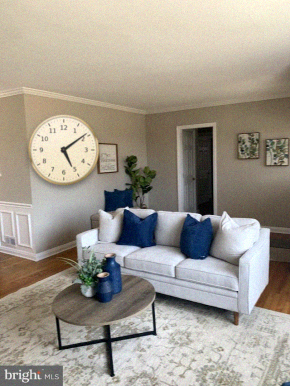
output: 5.09
